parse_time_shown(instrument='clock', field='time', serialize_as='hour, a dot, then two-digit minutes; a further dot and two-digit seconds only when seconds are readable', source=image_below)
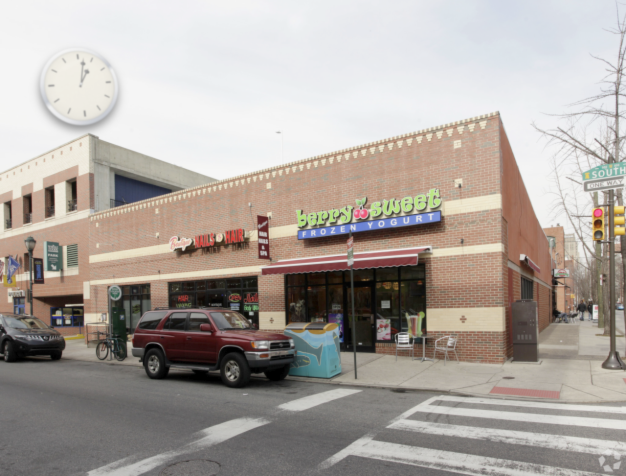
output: 1.02
